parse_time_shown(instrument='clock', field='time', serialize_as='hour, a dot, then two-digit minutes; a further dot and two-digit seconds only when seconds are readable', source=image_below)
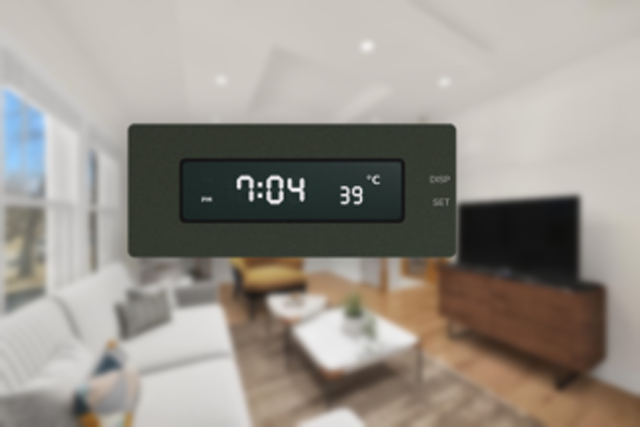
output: 7.04
